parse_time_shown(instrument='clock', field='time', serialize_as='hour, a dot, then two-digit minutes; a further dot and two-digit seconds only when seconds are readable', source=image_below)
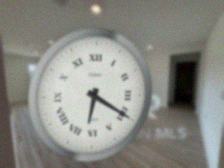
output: 6.20
